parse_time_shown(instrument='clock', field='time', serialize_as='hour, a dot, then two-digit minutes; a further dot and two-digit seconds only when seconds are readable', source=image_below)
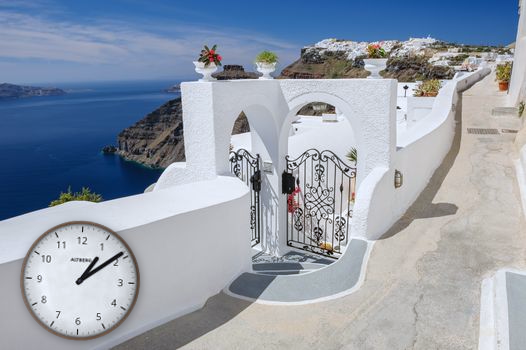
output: 1.09
